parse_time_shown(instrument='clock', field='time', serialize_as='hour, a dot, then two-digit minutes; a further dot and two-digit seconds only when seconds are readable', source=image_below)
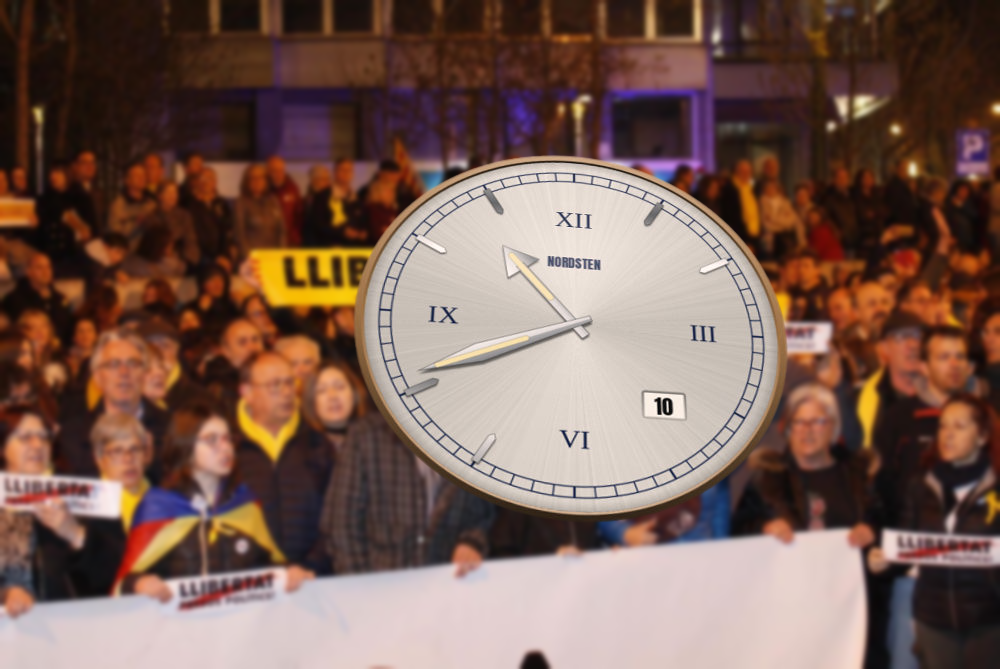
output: 10.41
